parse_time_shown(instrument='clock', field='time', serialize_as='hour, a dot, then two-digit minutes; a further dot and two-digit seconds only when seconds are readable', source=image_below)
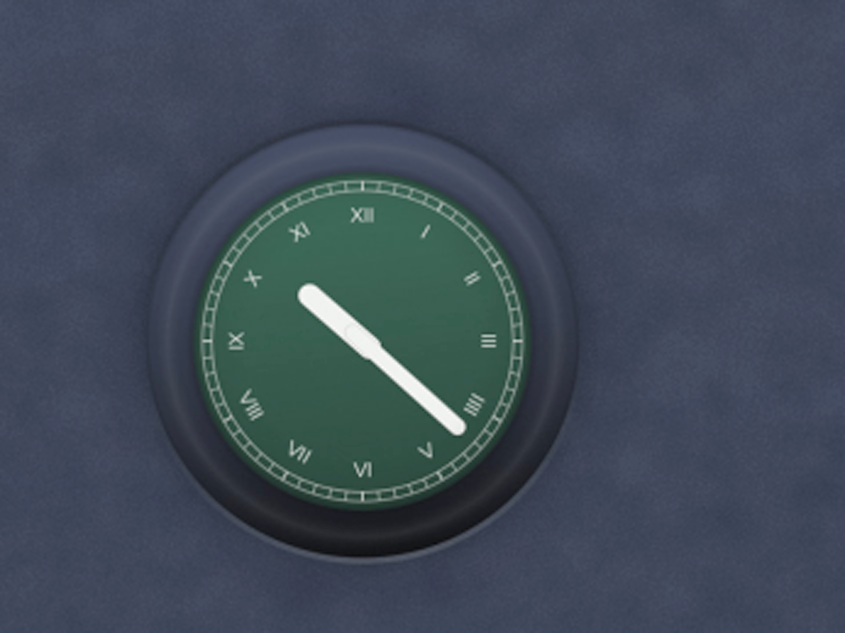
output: 10.22
